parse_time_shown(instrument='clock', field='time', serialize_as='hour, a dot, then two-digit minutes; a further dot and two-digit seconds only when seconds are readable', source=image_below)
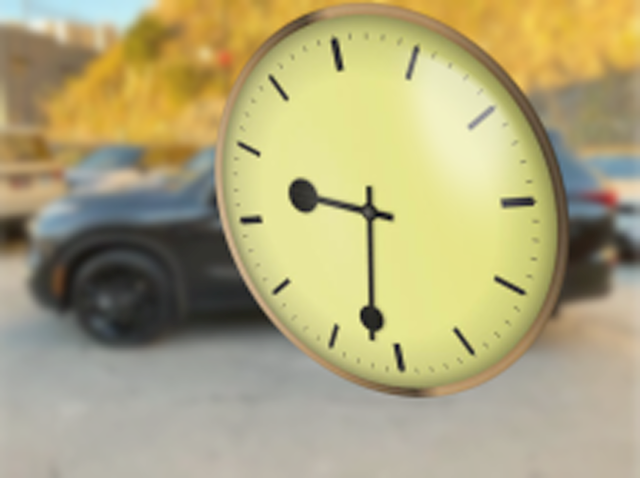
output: 9.32
